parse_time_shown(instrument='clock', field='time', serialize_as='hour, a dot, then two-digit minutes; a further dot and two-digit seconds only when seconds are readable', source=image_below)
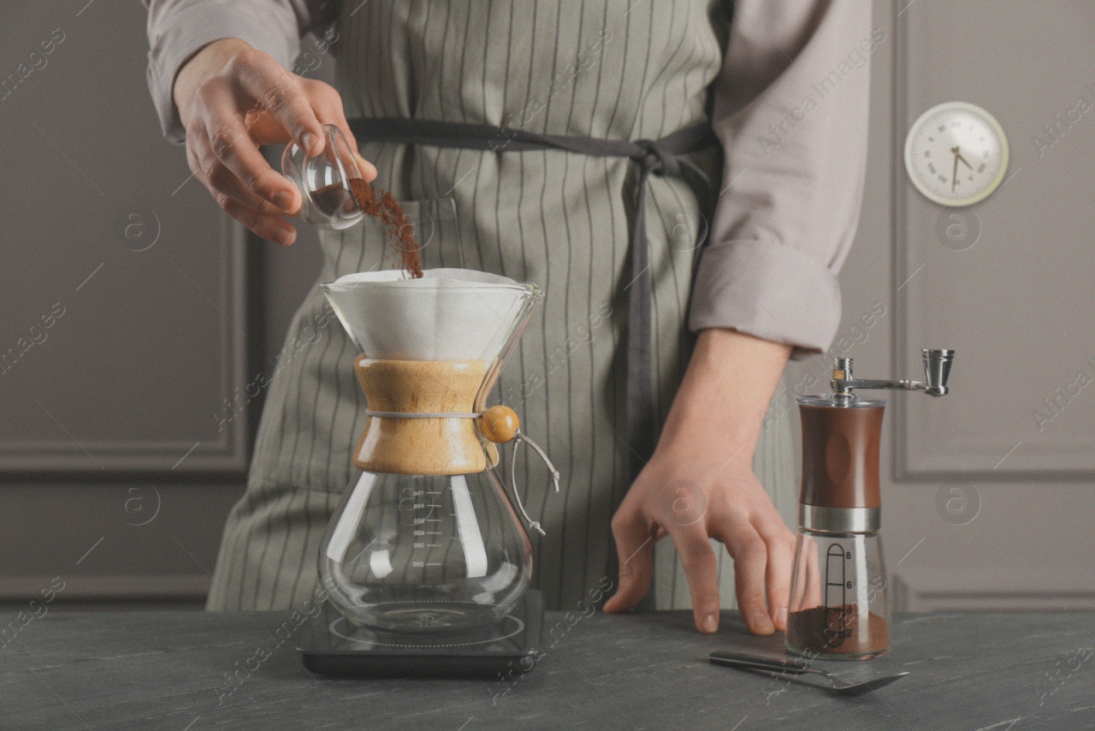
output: 4.31
